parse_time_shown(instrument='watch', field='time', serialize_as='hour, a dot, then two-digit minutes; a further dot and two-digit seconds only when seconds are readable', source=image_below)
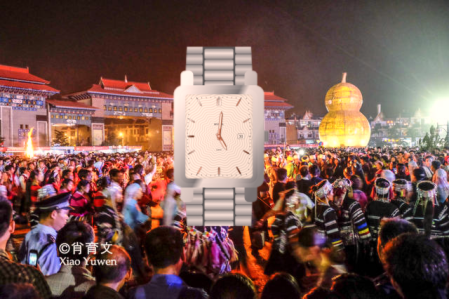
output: 5.01
